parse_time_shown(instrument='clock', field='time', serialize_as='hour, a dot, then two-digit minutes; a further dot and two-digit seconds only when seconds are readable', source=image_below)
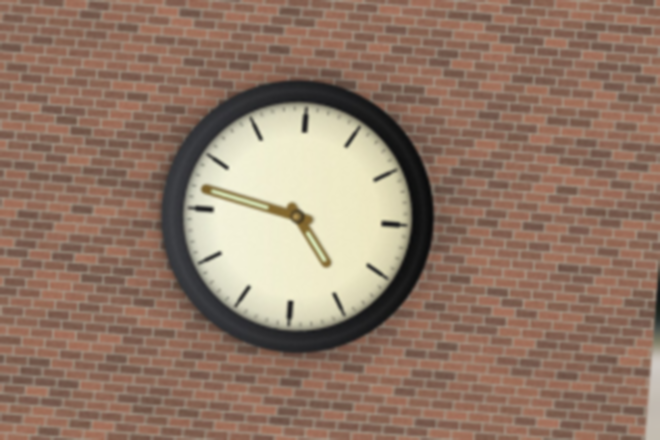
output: 4.47
